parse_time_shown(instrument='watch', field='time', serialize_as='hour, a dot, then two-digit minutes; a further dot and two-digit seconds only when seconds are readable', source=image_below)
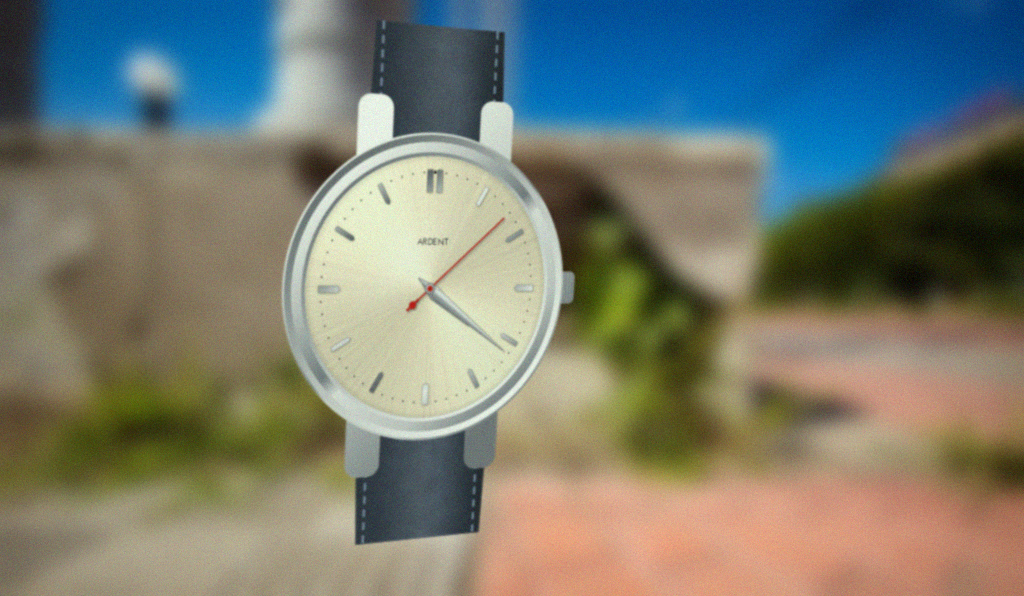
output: 4.21.08
